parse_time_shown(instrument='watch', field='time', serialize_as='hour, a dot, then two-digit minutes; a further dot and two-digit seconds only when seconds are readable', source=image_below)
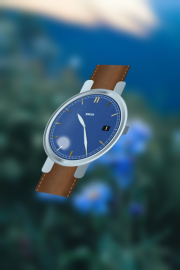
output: 10.25
